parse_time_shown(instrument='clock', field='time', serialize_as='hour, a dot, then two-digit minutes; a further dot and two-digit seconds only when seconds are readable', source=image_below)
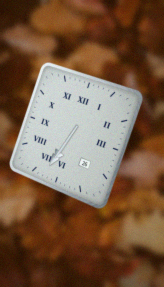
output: 6.33
